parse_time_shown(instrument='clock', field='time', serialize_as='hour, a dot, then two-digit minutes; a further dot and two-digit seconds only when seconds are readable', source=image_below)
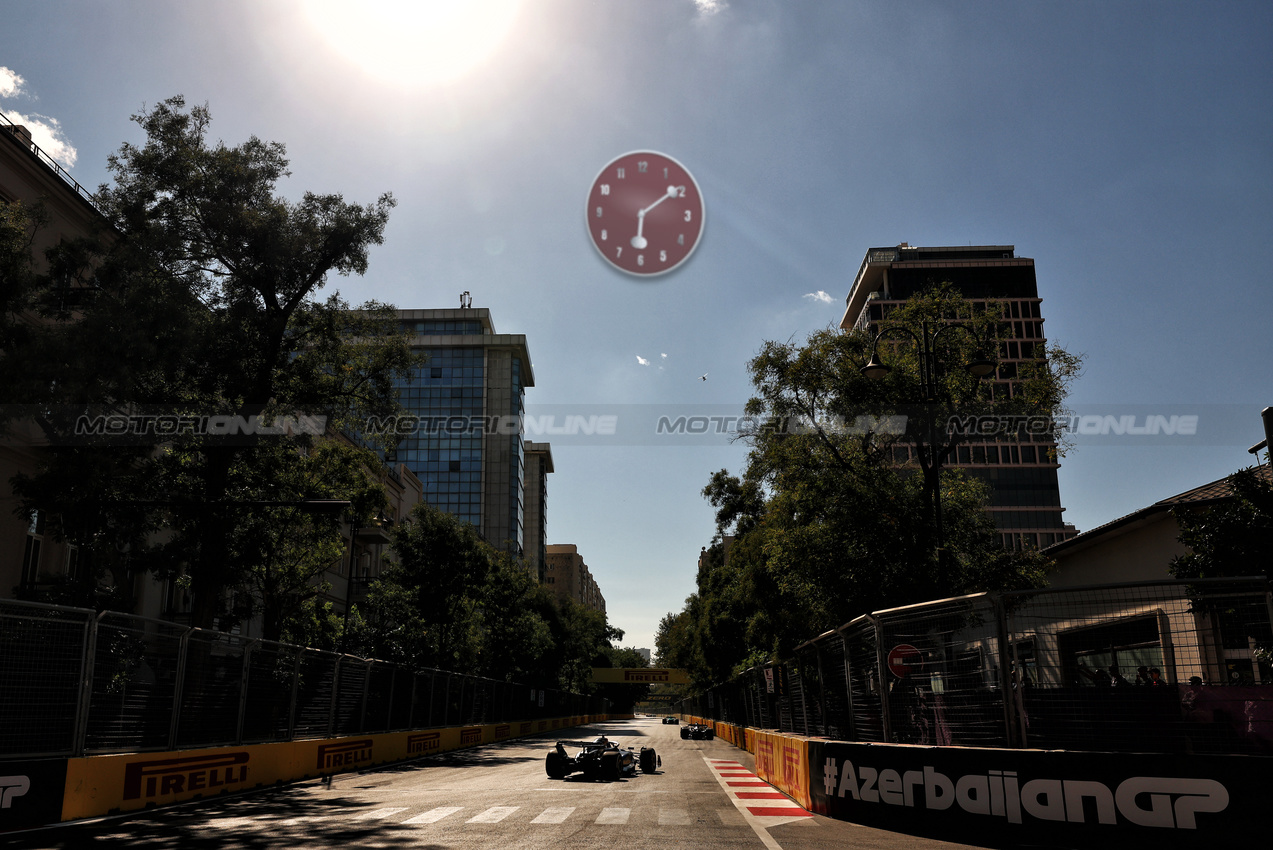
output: 6.09
